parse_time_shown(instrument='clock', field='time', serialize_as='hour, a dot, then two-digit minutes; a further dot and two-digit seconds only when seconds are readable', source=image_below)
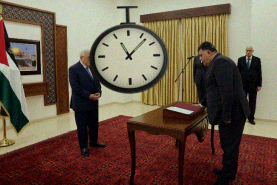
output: 11.07
